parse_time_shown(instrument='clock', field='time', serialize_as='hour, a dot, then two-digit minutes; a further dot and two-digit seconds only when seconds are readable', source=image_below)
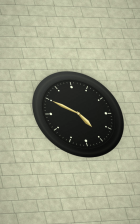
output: 4.50
